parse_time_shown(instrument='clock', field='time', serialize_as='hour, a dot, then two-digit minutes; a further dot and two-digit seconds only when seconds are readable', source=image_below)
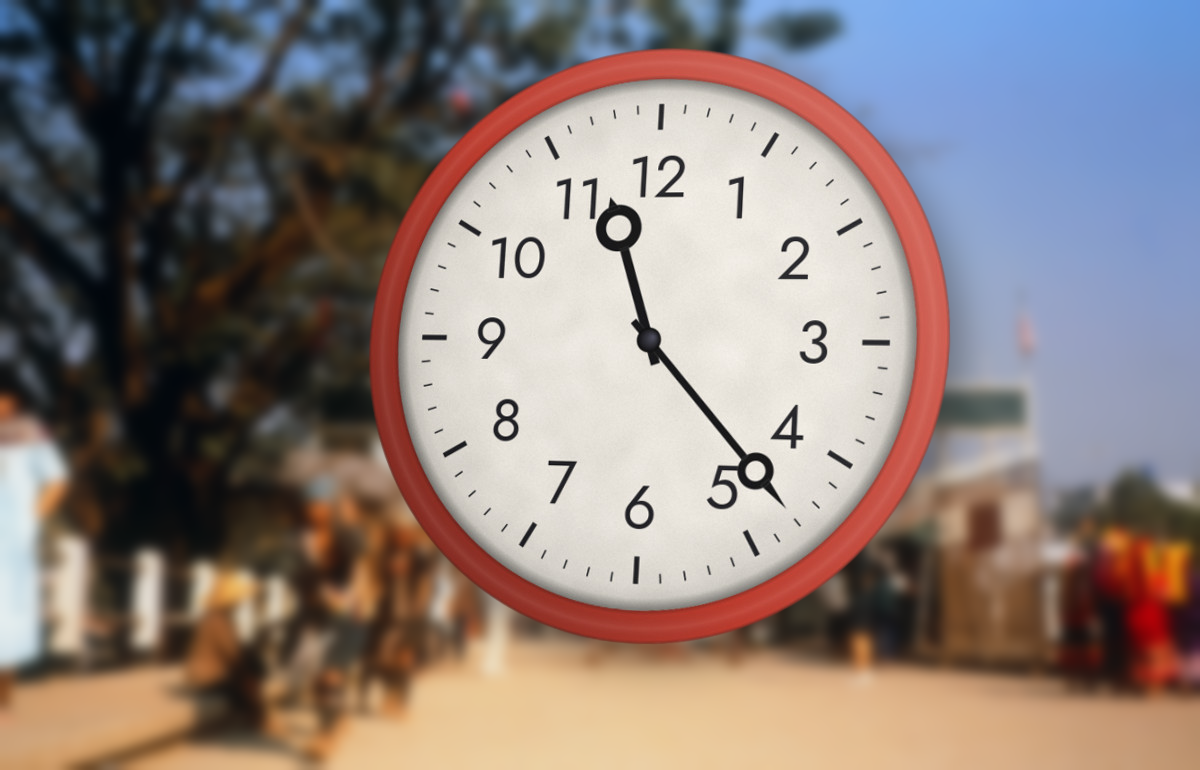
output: 11.23
